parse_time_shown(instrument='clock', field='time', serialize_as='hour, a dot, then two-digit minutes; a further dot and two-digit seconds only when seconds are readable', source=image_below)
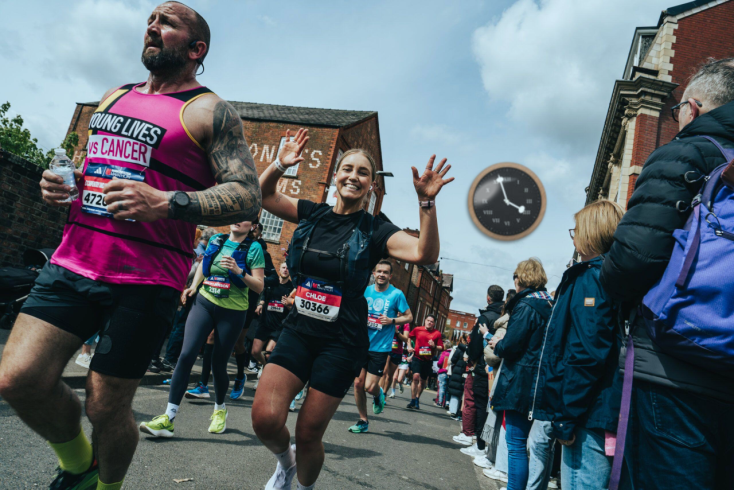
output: 3.57
